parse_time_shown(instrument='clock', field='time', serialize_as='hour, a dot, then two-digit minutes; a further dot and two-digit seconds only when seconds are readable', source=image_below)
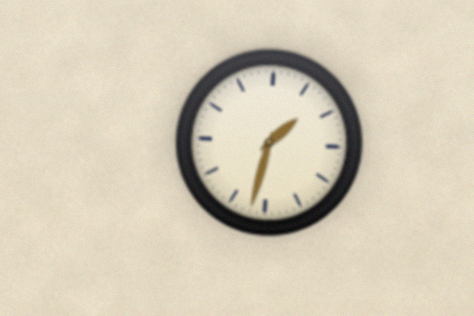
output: 1.32
